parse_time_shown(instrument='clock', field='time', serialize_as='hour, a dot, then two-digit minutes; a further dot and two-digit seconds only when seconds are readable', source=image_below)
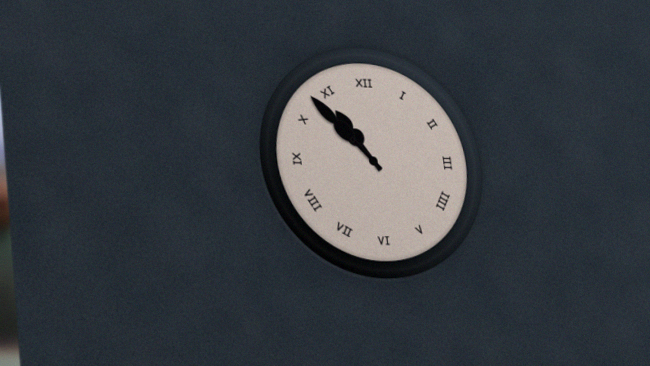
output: 10.53
